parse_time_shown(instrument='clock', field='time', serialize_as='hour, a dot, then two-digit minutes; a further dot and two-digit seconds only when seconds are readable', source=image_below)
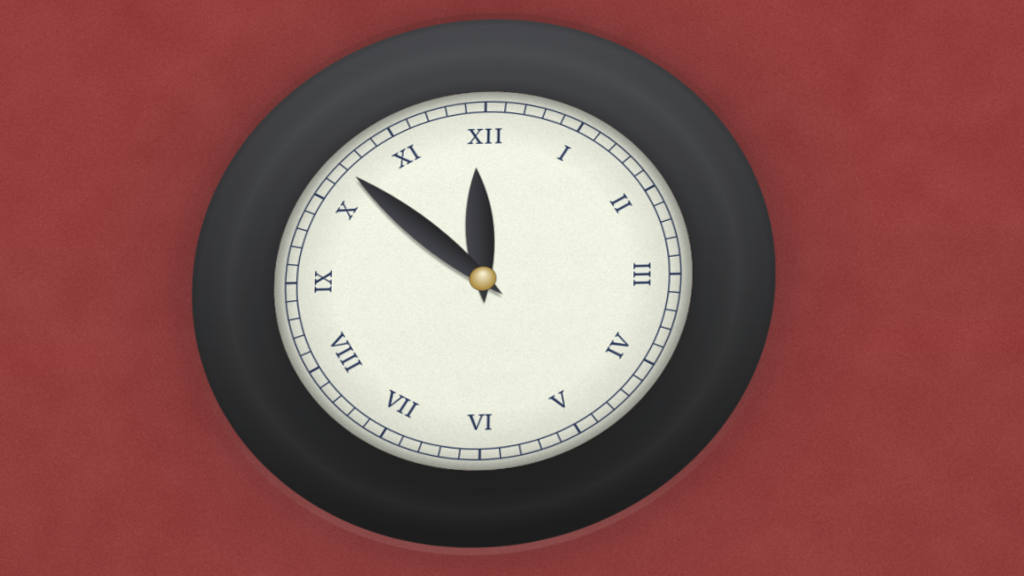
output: 11.52
